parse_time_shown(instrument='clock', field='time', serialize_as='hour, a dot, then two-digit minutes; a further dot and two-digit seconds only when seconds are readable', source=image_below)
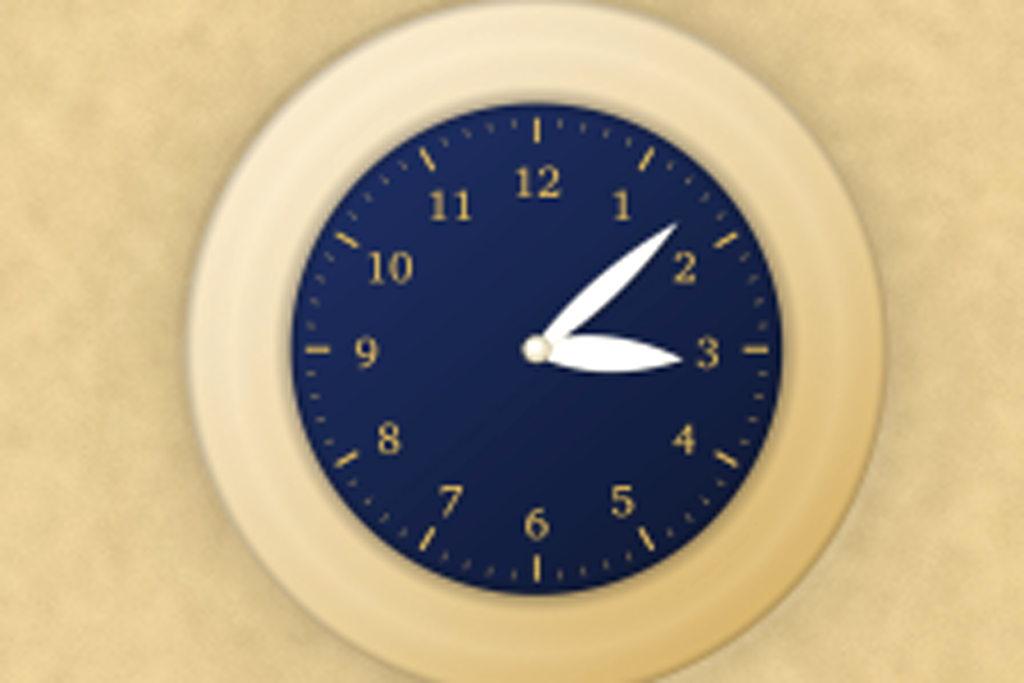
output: 3.08
